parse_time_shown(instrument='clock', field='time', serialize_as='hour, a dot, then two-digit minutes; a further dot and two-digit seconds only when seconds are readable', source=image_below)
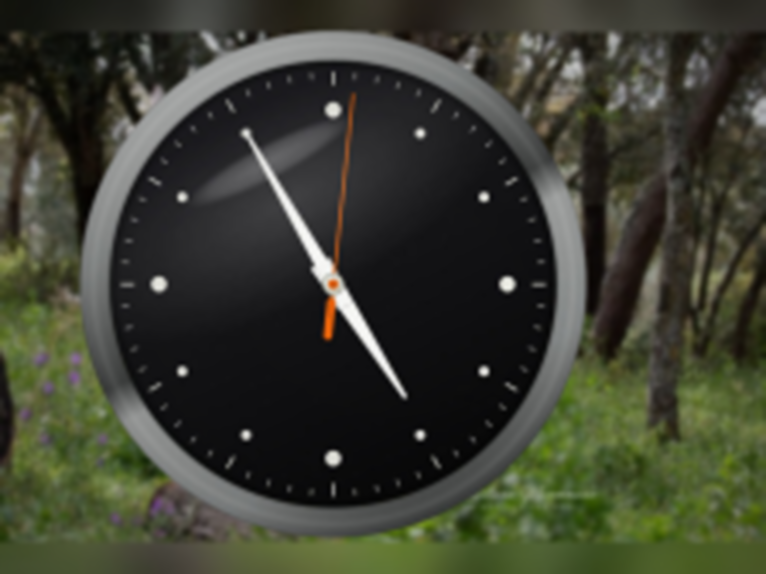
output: 4.55.01
